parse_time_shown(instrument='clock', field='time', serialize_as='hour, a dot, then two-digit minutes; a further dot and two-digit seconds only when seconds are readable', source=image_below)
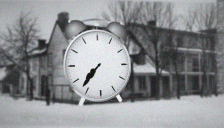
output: 7.37
